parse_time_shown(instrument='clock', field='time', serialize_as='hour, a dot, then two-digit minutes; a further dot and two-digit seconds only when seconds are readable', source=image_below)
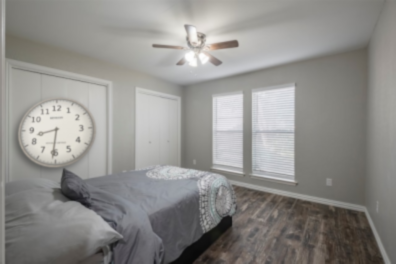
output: 8.31
